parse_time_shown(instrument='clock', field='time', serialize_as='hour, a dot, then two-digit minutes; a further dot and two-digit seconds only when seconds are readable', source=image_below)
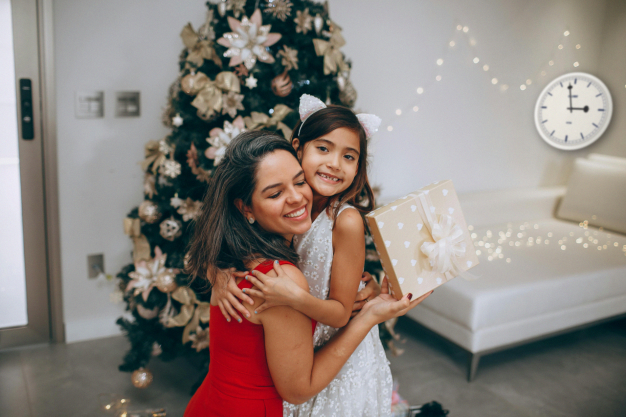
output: 2.58
